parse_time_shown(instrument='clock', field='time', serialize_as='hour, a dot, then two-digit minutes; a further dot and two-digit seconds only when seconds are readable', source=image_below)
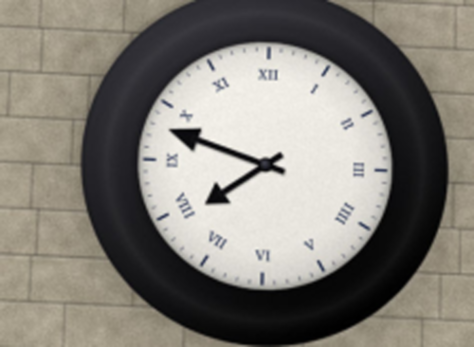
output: 7.48
